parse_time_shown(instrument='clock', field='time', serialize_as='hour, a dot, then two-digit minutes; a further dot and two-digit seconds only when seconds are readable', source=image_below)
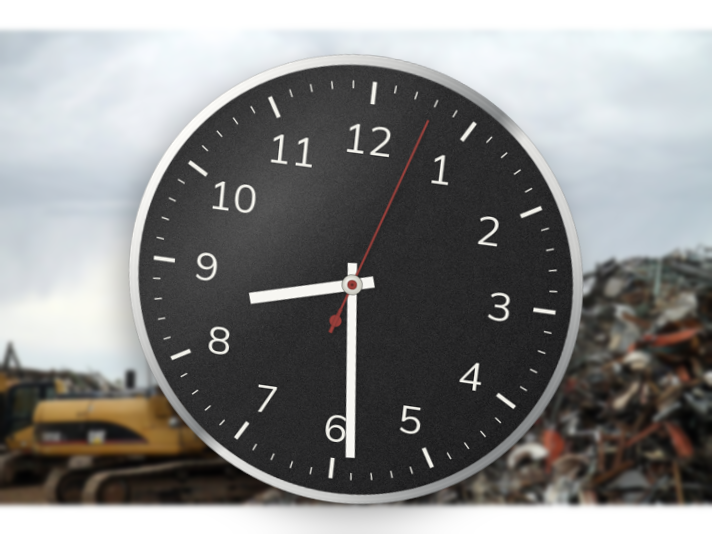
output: 8.29.03
